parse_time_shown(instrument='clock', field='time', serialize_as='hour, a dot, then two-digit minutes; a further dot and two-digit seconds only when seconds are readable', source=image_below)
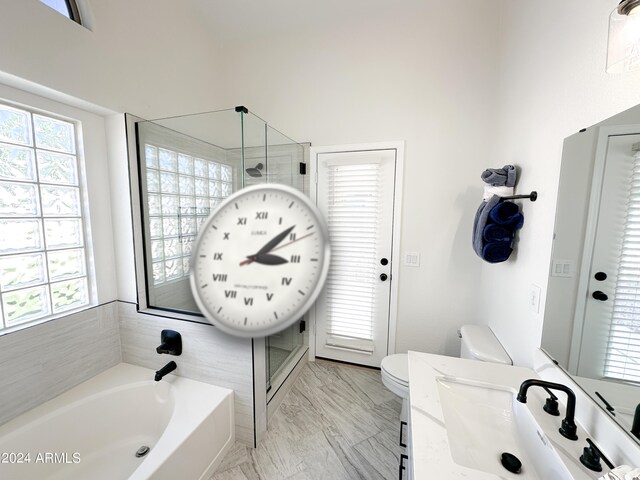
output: 3.08.11
